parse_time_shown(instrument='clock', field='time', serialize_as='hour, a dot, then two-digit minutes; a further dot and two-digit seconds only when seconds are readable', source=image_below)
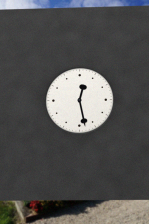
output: 12.28
